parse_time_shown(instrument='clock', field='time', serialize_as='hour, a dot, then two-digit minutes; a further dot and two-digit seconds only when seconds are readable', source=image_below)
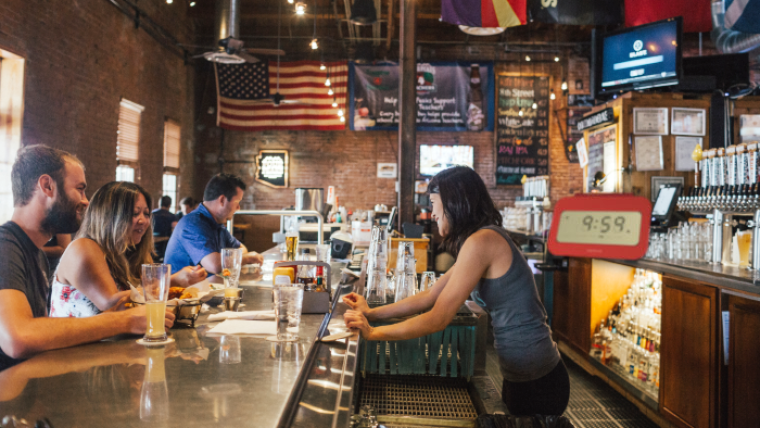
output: 9.59
